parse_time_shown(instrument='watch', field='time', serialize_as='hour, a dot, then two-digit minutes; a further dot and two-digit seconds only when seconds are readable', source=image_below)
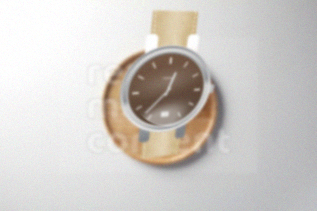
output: 12.37
